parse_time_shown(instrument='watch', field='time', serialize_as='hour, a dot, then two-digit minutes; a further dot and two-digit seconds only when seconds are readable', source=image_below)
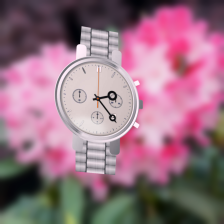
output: 2.23
